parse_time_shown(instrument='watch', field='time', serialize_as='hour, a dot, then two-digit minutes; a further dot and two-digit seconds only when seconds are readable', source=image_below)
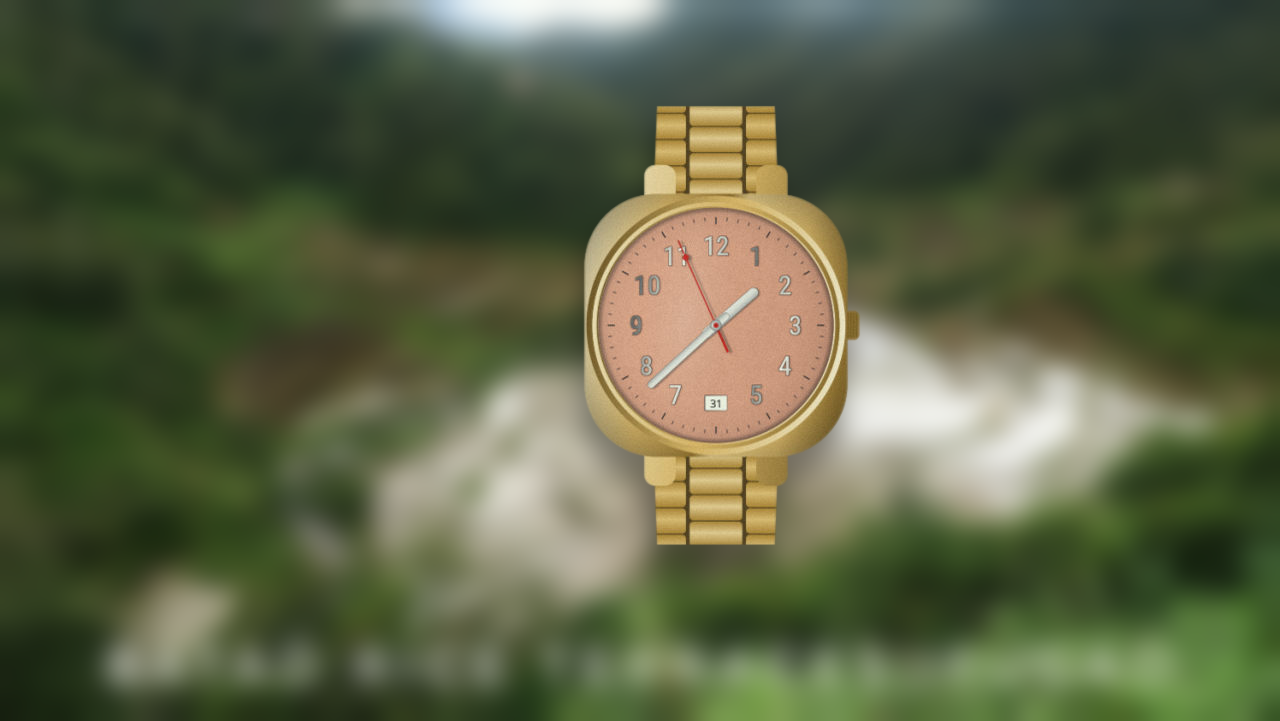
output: 1.37.56
